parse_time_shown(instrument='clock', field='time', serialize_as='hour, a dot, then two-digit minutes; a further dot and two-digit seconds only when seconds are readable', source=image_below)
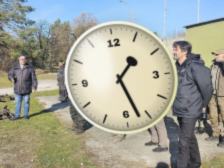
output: 1.27
